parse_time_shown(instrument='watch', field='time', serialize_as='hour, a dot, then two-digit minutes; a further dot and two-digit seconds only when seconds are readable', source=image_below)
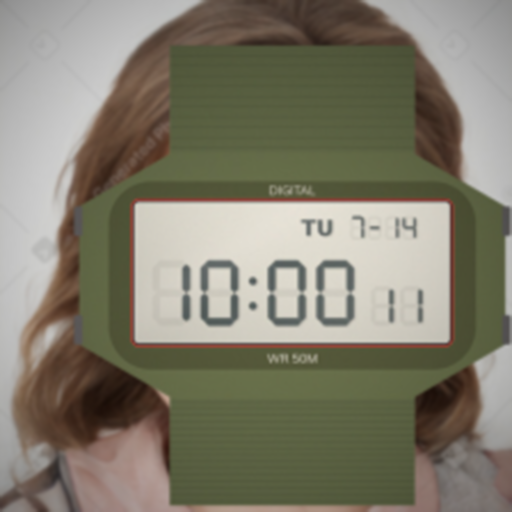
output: 10.00.11
